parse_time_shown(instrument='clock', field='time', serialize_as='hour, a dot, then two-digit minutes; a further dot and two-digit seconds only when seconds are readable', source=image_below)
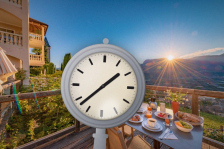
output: 1.38
